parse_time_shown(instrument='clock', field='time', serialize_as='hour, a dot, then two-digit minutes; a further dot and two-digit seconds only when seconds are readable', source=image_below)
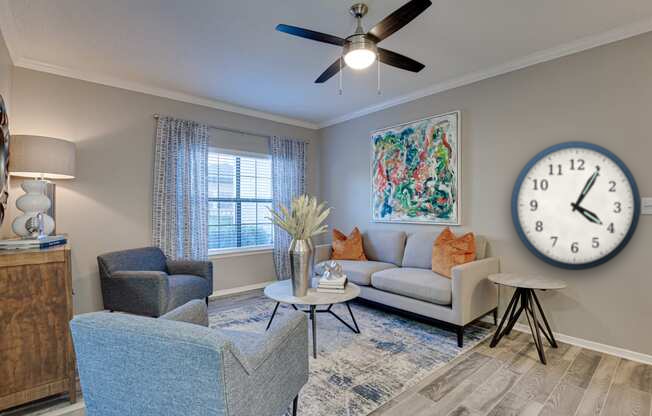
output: 4.05
